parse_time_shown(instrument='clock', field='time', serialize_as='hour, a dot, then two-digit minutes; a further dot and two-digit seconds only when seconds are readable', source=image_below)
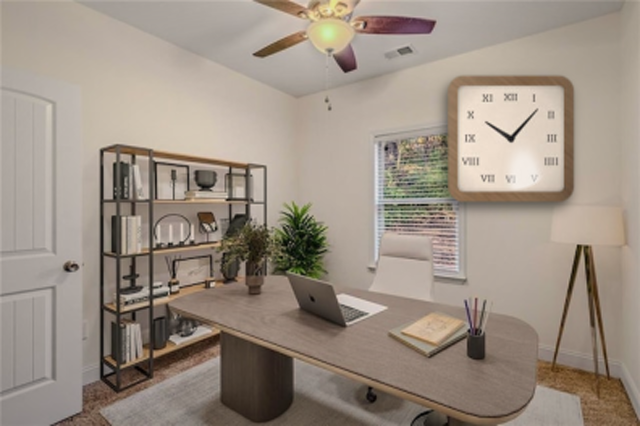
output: 10.07
